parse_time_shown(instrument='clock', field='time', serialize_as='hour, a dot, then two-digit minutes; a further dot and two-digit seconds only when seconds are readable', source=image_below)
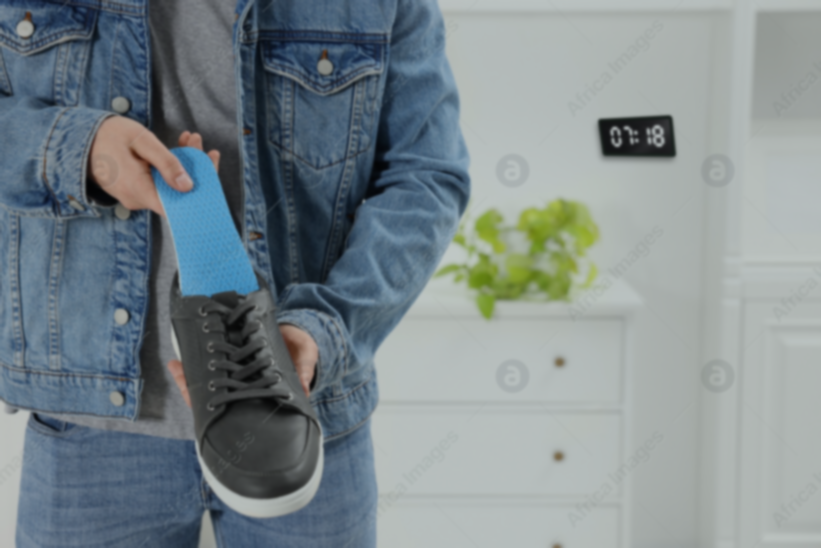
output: 7.18
